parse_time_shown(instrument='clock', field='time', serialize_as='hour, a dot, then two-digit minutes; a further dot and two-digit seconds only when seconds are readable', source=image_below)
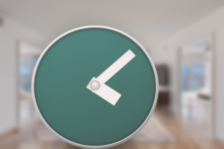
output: 4.08
